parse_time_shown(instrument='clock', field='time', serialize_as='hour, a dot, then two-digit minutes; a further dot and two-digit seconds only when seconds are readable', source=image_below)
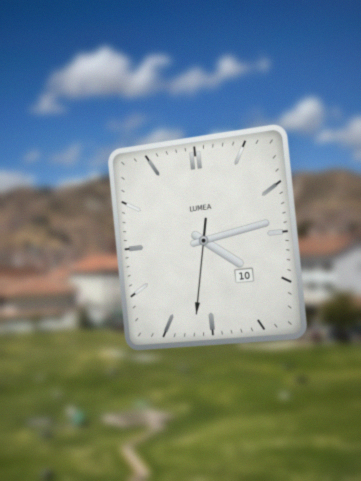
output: 4.13.32
